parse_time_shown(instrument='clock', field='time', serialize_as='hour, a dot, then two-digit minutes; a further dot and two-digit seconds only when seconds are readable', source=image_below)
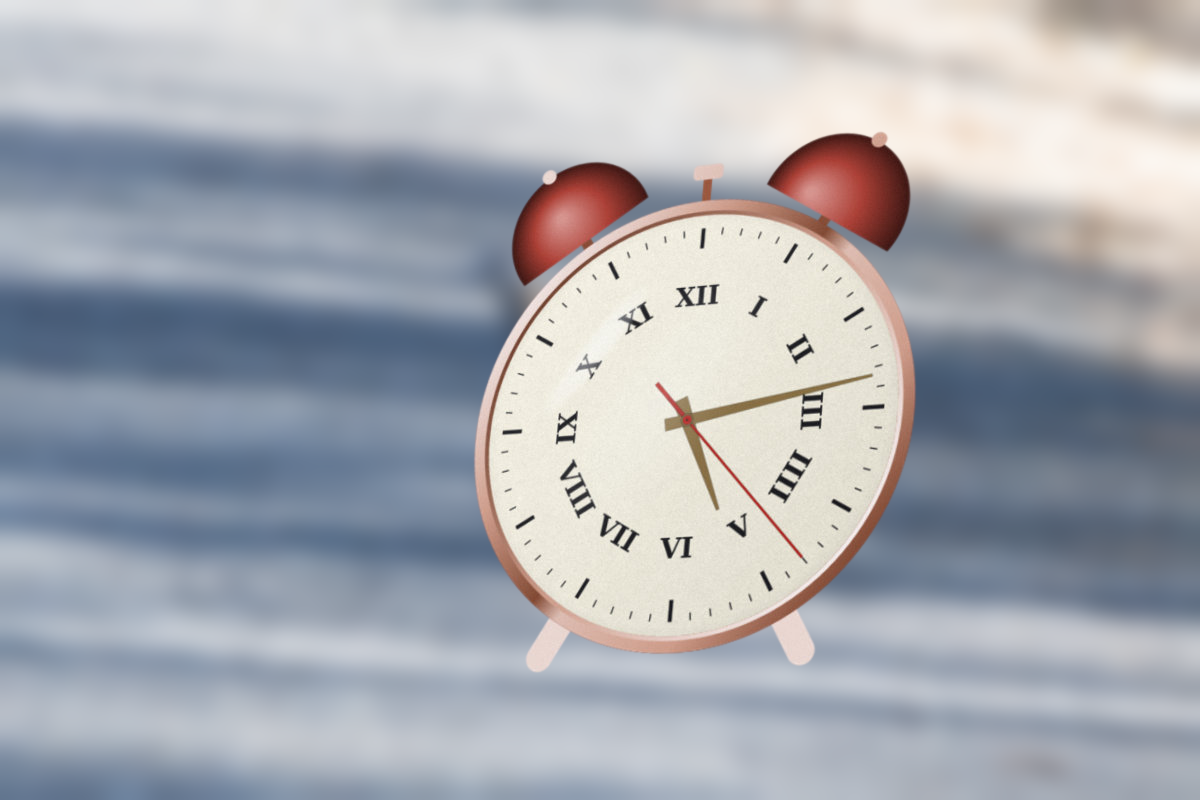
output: 5.13.23
